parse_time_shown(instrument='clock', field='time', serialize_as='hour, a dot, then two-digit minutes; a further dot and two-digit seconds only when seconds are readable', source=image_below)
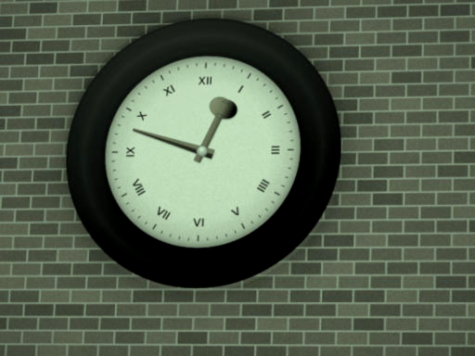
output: 12.48
